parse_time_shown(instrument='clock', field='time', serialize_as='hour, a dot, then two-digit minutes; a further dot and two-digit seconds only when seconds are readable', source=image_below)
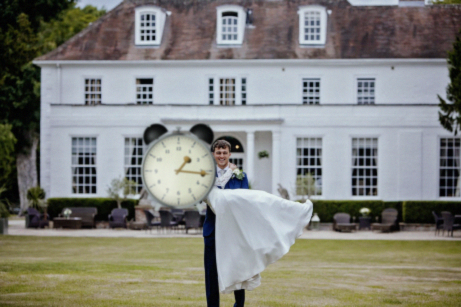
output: 1.16
